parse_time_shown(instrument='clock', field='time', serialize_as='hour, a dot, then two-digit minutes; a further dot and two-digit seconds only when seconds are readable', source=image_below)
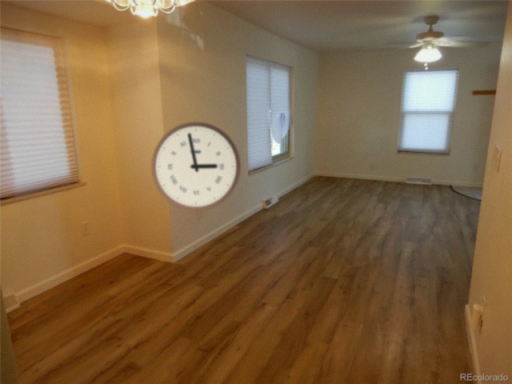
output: 2.58
